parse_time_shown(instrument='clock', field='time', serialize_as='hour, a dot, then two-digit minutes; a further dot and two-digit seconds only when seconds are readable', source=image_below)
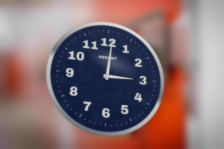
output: 3.01
